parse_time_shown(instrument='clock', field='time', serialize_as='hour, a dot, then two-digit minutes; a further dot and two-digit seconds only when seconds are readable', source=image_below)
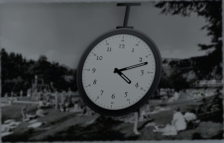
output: 4.12
